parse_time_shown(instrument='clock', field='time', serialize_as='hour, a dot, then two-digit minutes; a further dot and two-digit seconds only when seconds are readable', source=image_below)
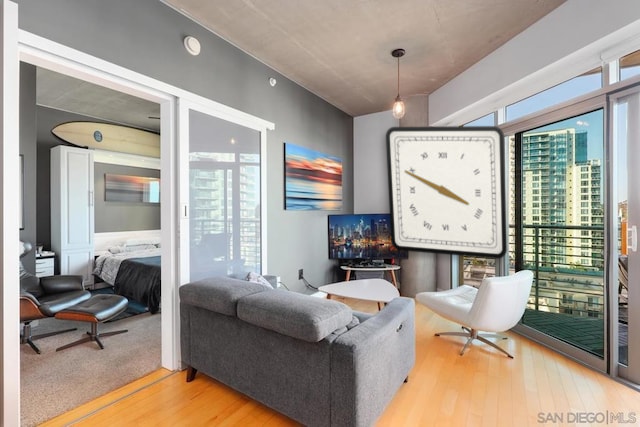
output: 3.49
